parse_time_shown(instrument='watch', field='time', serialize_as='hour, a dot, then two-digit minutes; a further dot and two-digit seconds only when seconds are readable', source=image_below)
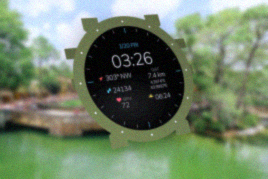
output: 3.26
